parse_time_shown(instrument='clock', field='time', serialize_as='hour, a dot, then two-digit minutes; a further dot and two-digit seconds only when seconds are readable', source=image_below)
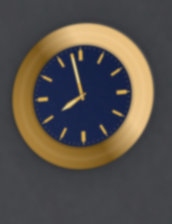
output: 7.58
